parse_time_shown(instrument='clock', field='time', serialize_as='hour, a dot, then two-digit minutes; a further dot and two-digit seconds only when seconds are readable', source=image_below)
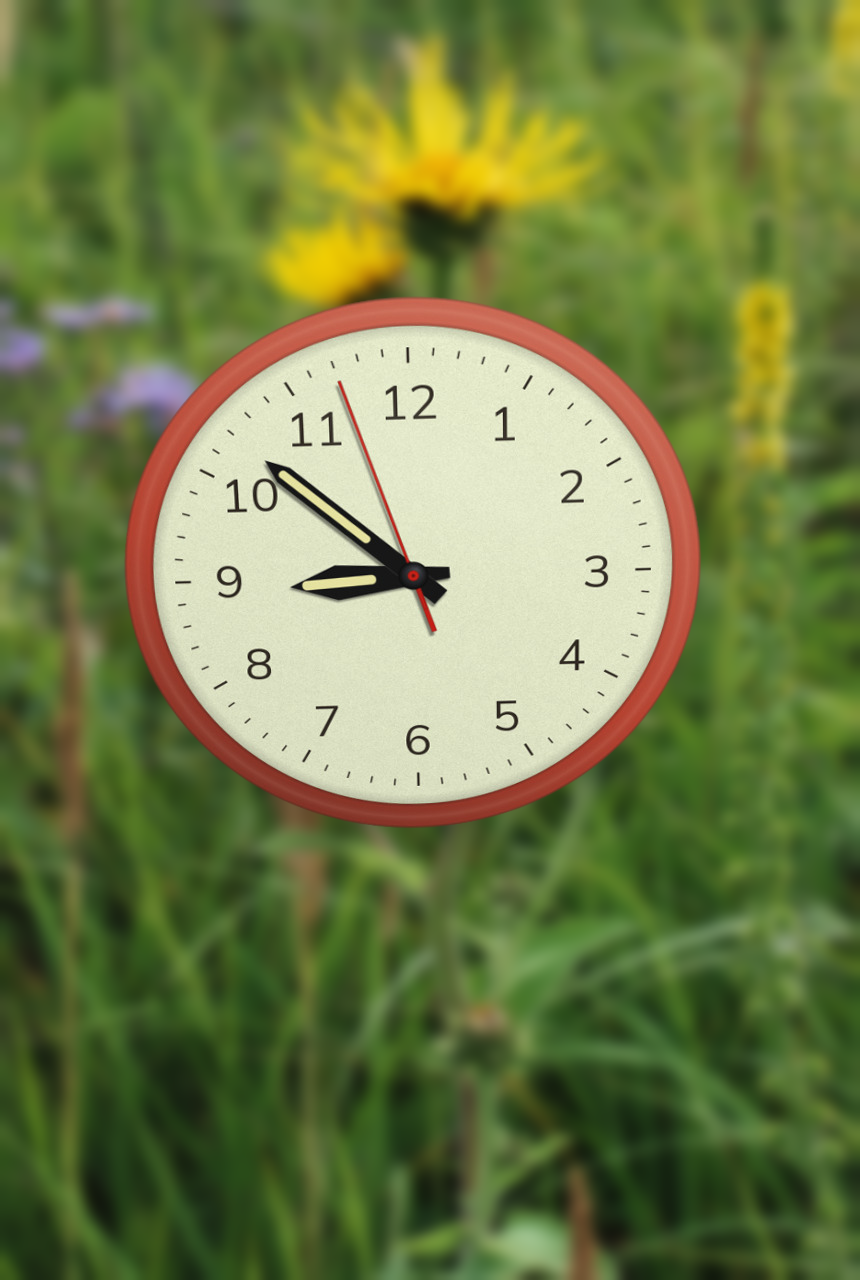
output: 8.51.57
